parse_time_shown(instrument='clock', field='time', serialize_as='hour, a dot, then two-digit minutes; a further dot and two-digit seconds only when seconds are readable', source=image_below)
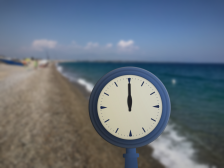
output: 12.00
